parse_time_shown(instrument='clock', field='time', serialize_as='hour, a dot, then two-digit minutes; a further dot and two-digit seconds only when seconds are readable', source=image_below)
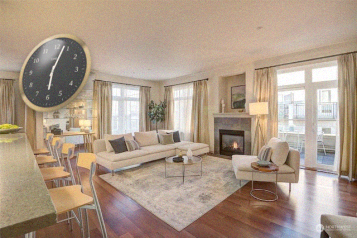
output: 6.03
